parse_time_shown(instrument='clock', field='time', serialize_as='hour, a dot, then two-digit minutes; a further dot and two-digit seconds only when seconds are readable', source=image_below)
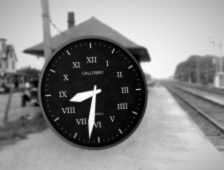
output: 8.32
